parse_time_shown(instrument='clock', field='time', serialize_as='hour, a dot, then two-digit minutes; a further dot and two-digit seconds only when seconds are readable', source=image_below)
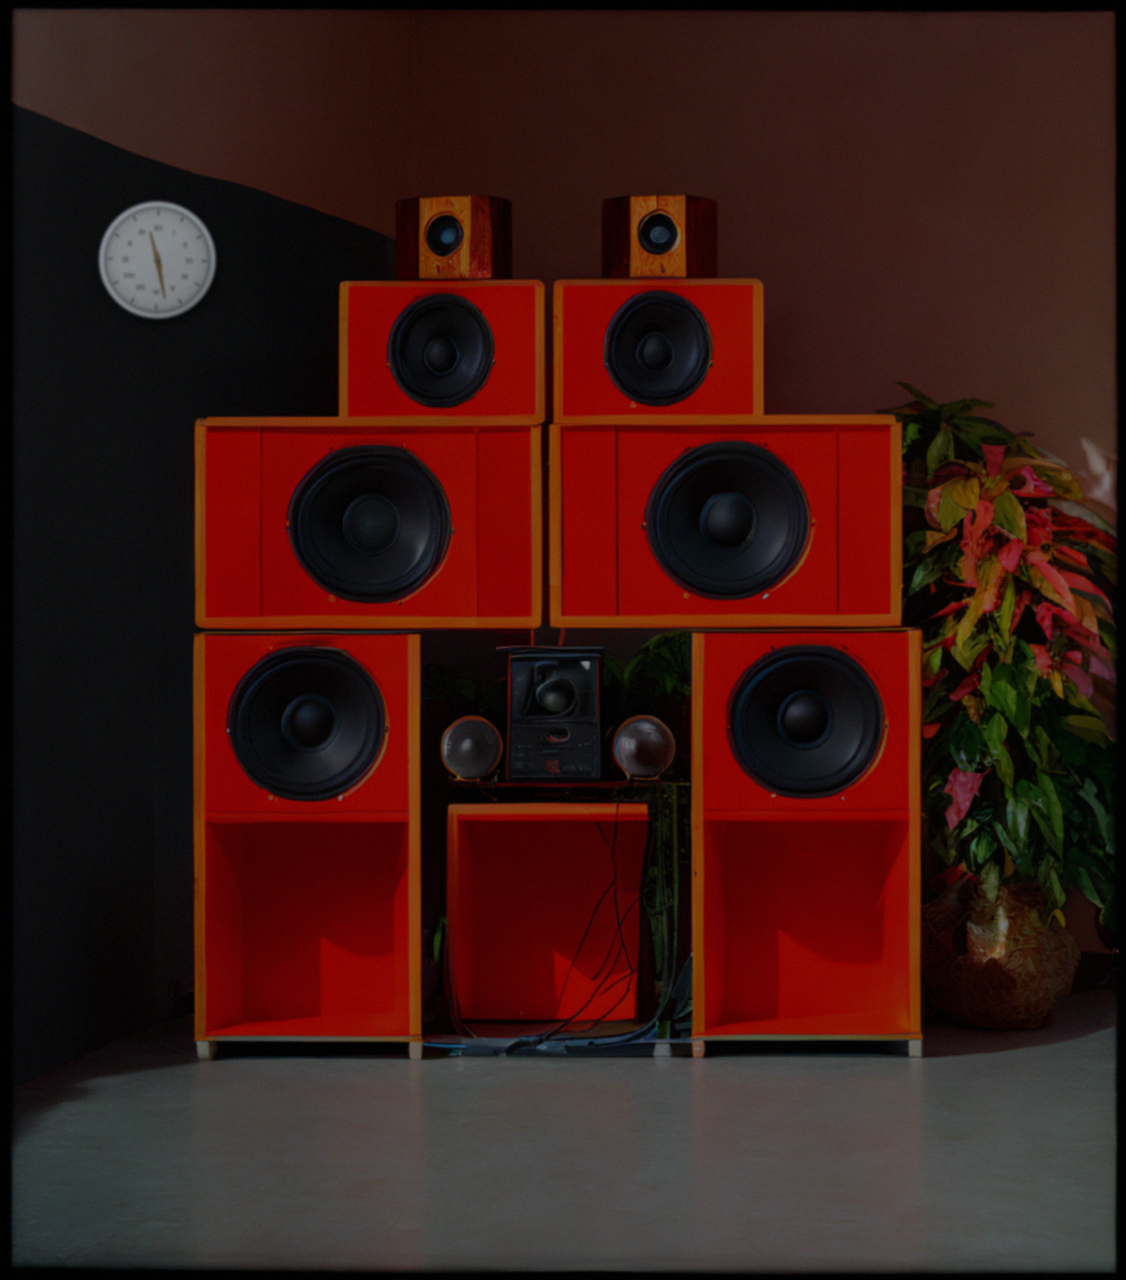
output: 11.28
